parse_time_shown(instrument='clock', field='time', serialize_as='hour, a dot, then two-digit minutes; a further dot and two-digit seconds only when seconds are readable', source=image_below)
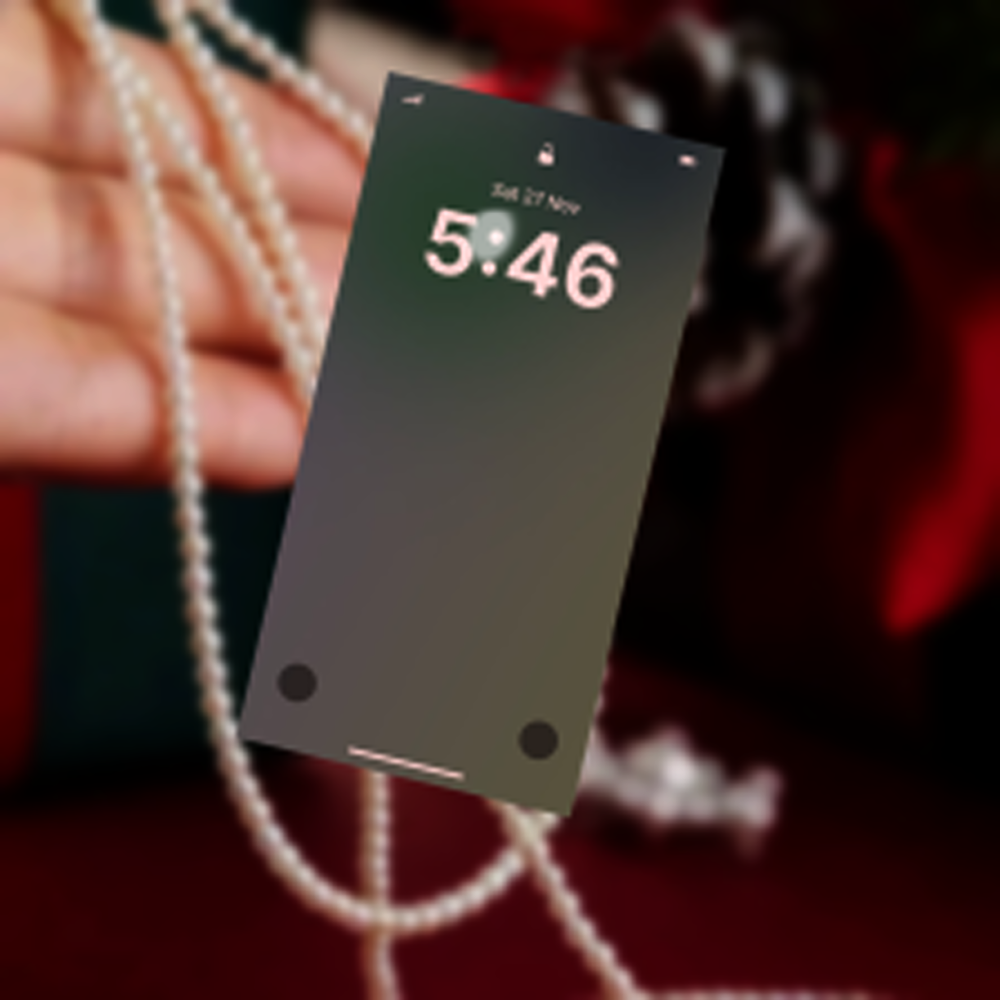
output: 5.46
